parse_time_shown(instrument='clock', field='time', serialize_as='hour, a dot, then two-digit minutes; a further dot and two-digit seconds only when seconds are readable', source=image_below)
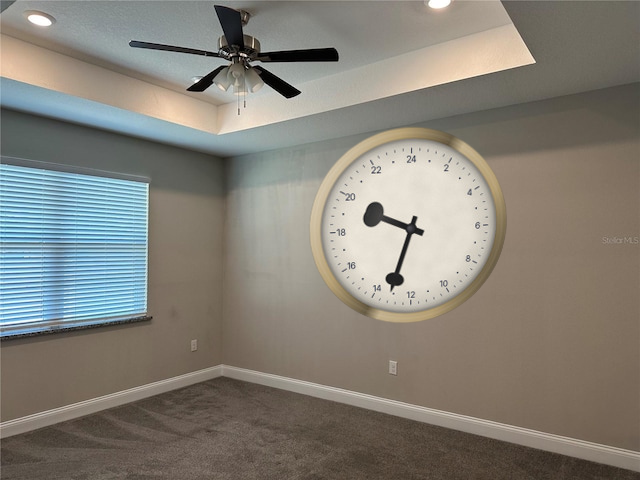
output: 19.33
